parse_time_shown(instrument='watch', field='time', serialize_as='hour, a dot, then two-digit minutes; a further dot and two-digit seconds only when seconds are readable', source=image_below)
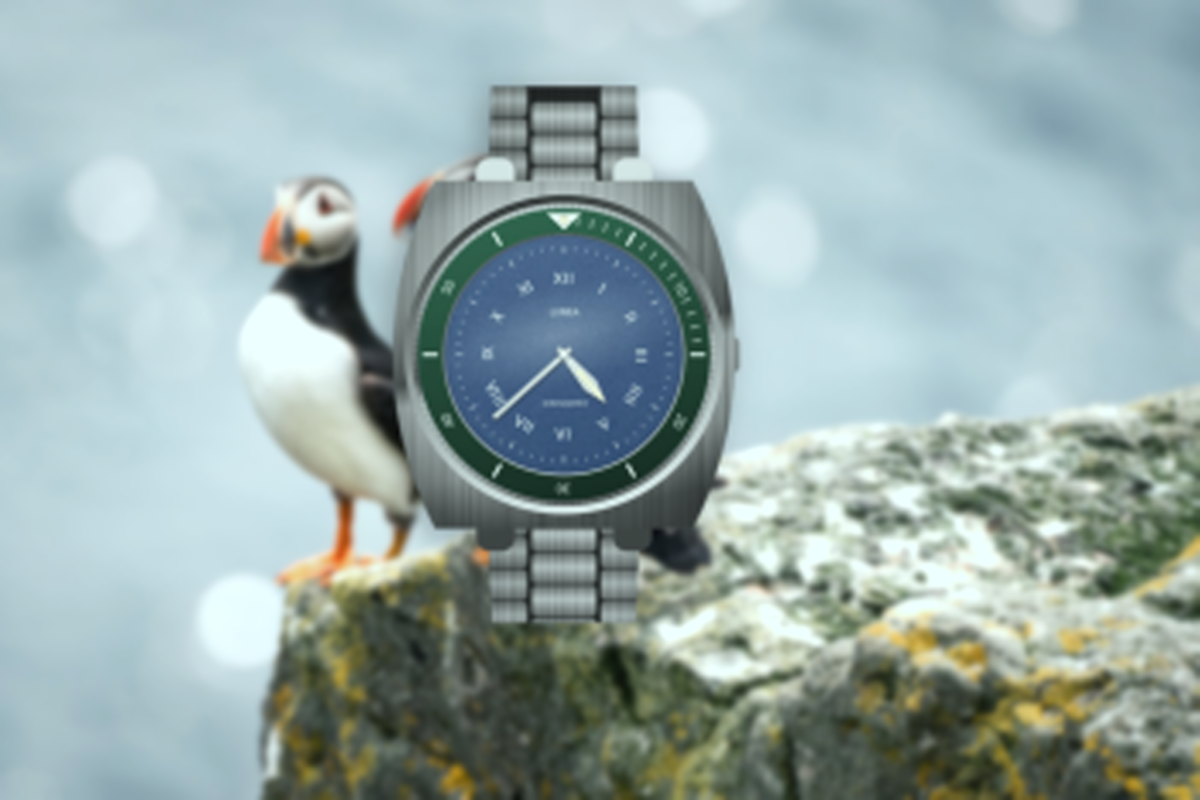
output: 4.38
